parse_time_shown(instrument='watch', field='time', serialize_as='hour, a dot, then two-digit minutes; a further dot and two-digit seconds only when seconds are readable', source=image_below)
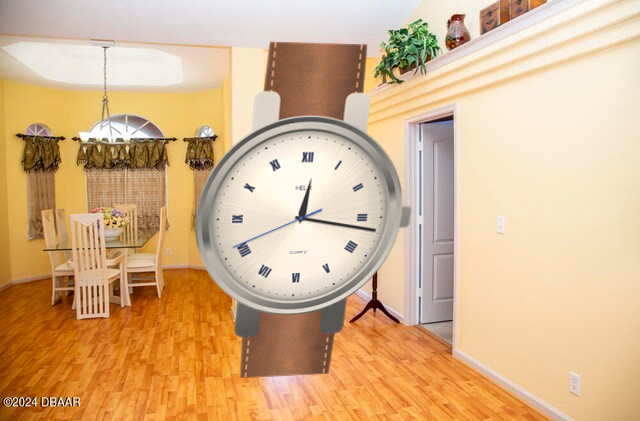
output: 12.16.41
